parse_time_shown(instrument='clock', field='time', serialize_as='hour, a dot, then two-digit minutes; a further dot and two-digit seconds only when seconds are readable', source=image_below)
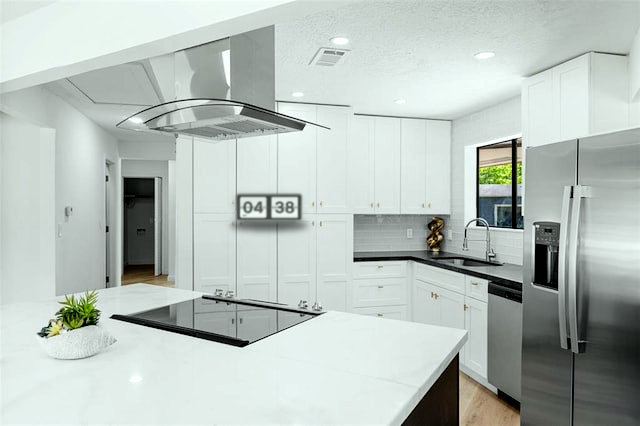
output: 4.38
